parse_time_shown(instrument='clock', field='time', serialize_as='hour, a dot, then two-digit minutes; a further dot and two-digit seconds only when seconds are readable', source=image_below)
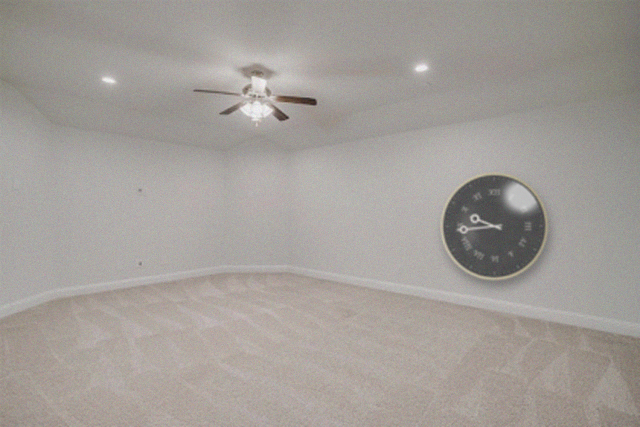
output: 9.44
